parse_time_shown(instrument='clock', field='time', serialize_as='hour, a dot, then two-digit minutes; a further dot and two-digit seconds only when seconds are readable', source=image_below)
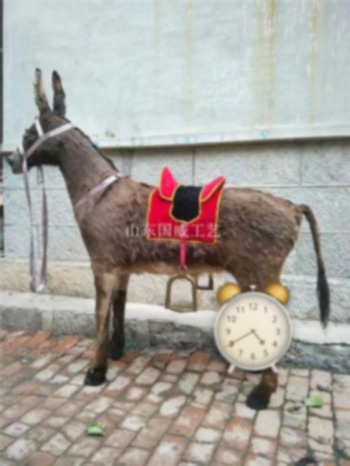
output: 4.40
